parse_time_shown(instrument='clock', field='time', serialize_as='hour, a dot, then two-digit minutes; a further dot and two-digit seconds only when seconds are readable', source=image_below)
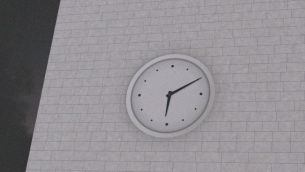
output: 6.10
